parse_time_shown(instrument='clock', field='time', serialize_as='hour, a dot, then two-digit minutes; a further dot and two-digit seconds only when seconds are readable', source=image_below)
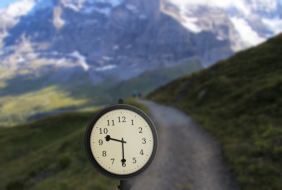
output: 9.30
